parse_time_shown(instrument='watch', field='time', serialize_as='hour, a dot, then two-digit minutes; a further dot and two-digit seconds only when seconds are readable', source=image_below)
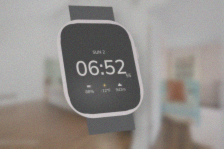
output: 6.52
